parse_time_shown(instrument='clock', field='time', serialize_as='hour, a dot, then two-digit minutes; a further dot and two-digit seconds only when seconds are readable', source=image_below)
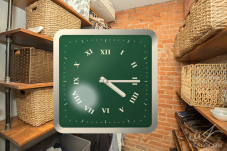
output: 4.15
